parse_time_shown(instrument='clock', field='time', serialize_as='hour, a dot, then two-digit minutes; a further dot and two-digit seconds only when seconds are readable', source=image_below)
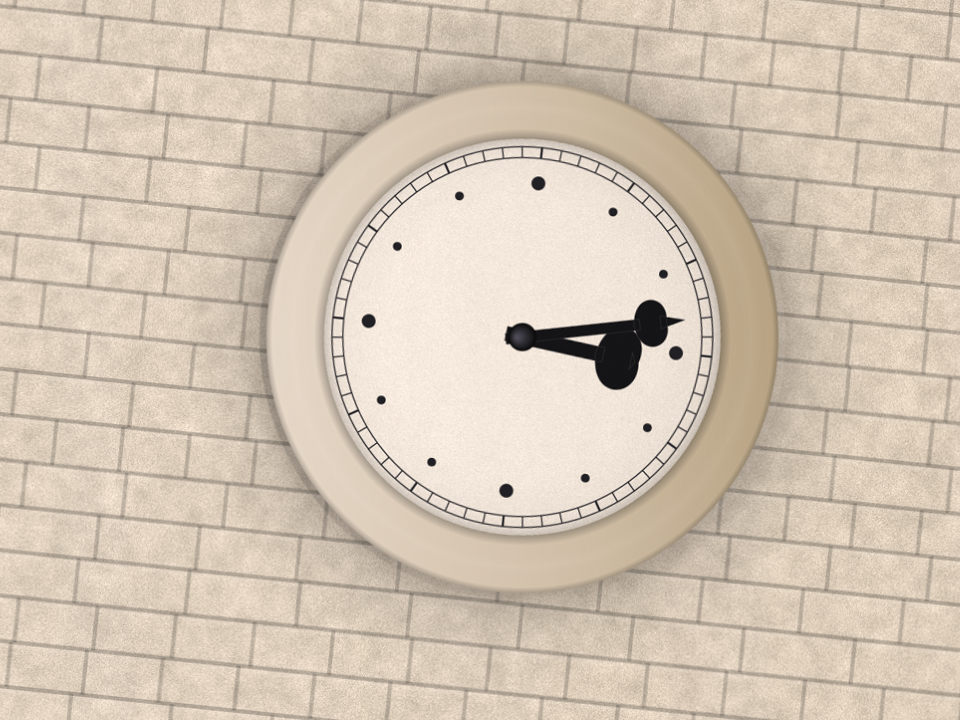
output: 3.13
